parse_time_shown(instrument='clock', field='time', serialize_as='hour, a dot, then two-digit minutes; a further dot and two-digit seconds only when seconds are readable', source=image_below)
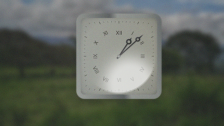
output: 1.08
